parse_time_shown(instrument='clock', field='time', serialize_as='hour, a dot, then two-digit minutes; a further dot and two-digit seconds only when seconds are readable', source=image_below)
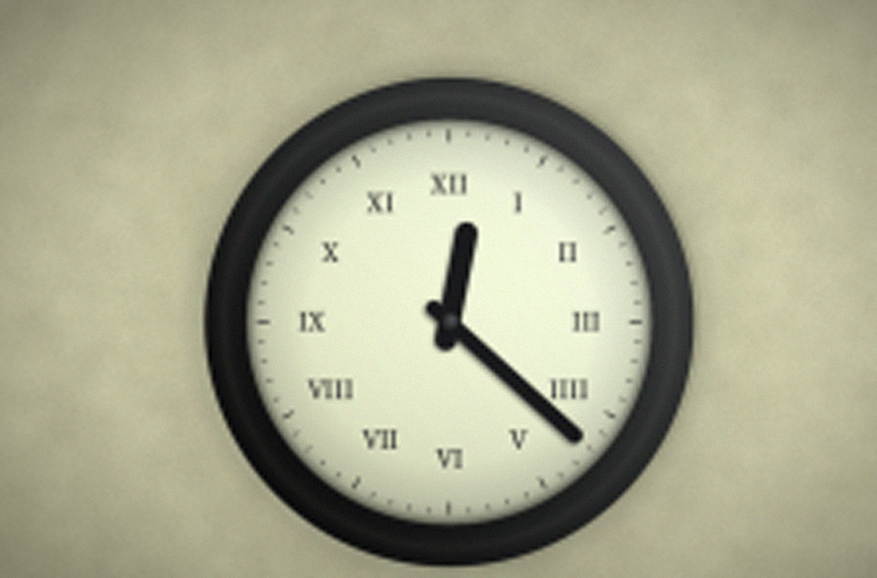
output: 12.22
